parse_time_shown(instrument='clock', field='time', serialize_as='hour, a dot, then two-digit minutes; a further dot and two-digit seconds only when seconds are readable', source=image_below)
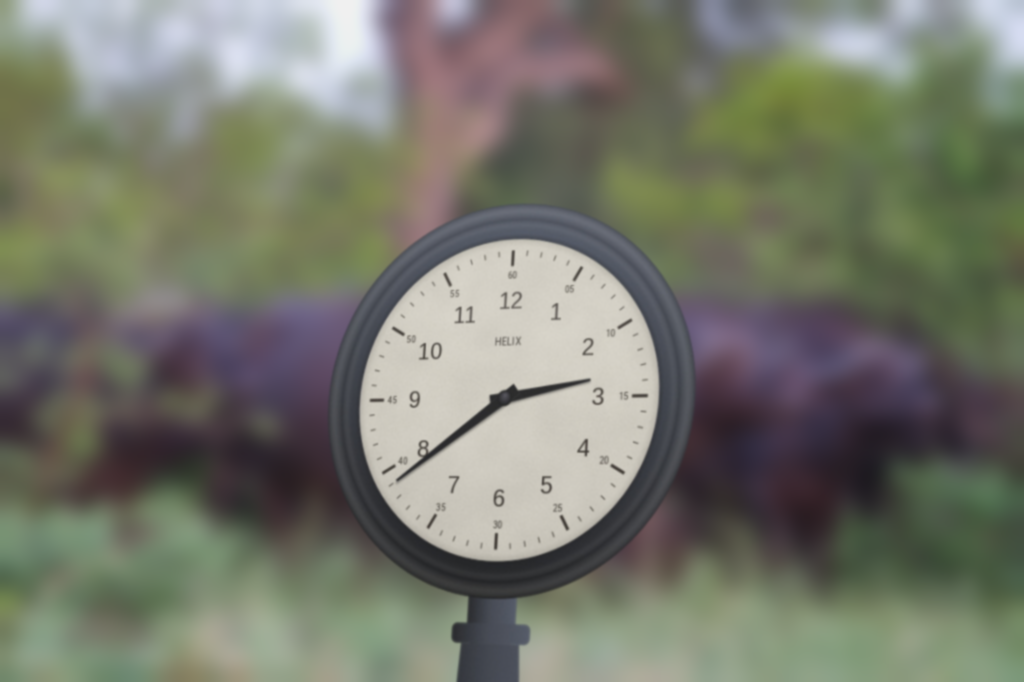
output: 2.39
